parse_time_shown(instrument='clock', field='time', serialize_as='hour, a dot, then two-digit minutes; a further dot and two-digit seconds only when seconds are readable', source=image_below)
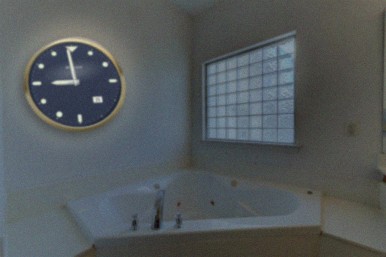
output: 8.59
